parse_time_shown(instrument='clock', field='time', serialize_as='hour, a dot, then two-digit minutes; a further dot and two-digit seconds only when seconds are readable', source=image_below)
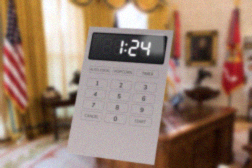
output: 1.24
